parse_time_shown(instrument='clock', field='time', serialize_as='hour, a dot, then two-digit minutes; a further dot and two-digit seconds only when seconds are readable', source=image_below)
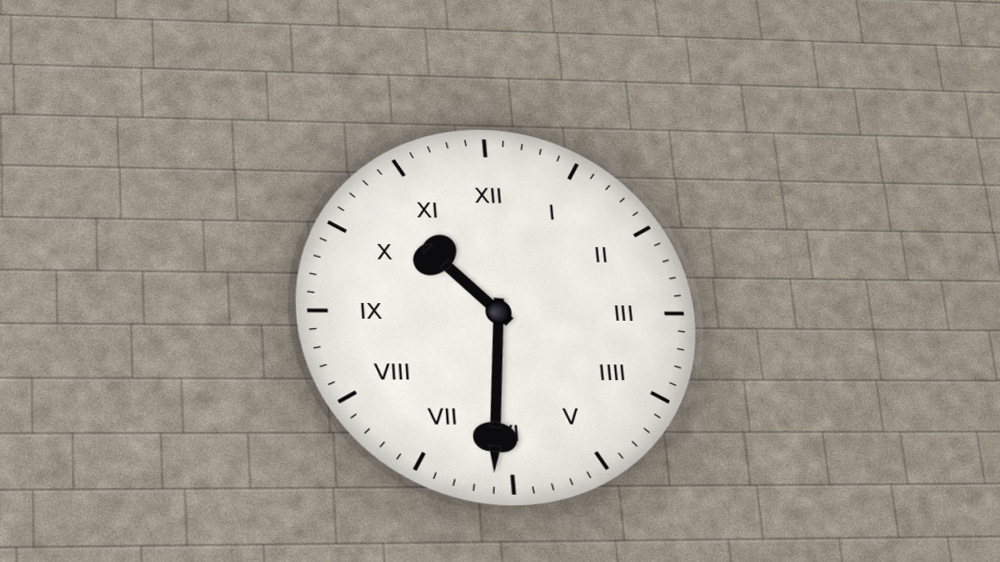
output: 10.31
